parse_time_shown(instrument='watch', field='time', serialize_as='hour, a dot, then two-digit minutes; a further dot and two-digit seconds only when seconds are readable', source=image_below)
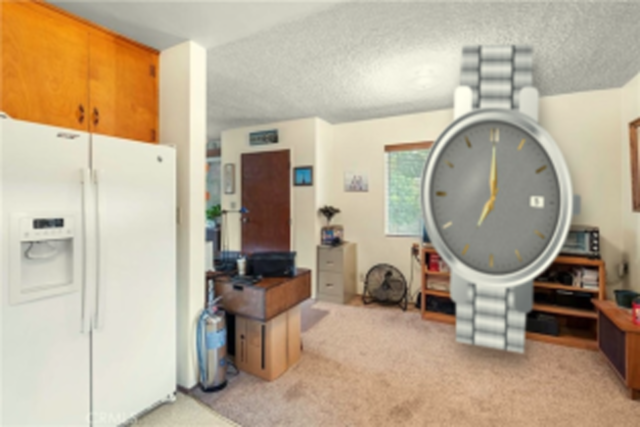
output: 7.00
